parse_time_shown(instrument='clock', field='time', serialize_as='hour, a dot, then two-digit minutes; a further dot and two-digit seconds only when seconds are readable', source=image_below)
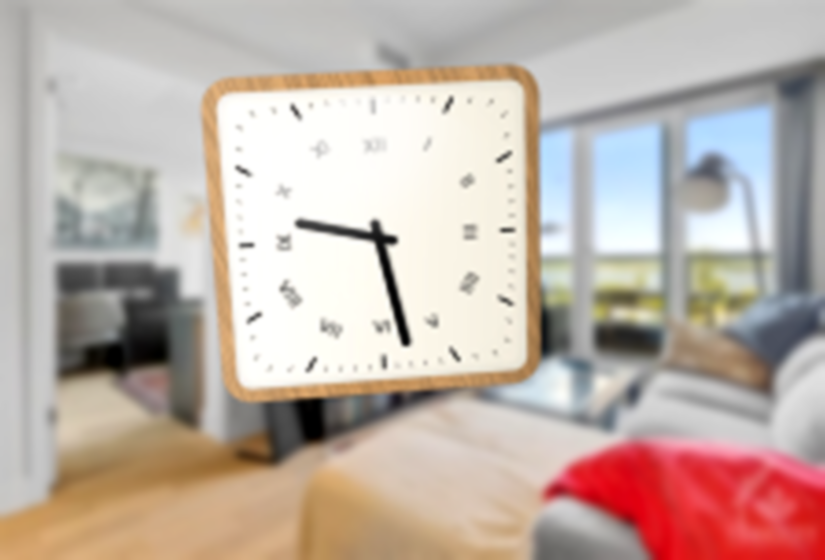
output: 9.28
